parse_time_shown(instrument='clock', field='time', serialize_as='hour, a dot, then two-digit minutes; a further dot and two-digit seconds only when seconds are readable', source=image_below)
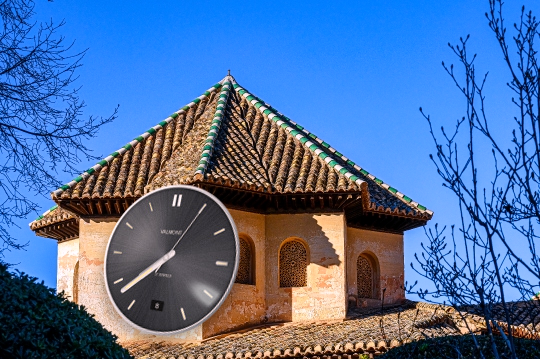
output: 7.38.05
